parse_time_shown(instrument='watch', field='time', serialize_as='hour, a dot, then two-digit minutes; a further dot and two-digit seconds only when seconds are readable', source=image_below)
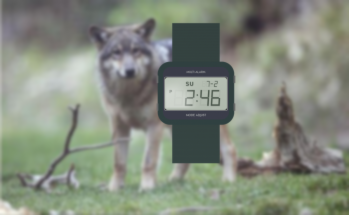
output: 2.46
